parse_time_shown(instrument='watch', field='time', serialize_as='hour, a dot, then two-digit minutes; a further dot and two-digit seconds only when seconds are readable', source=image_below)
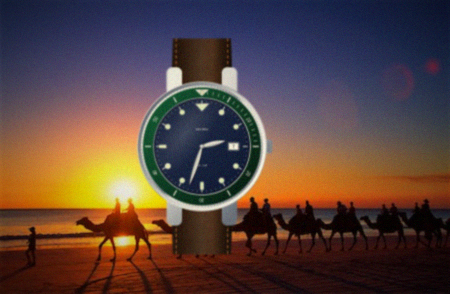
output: 2.33
